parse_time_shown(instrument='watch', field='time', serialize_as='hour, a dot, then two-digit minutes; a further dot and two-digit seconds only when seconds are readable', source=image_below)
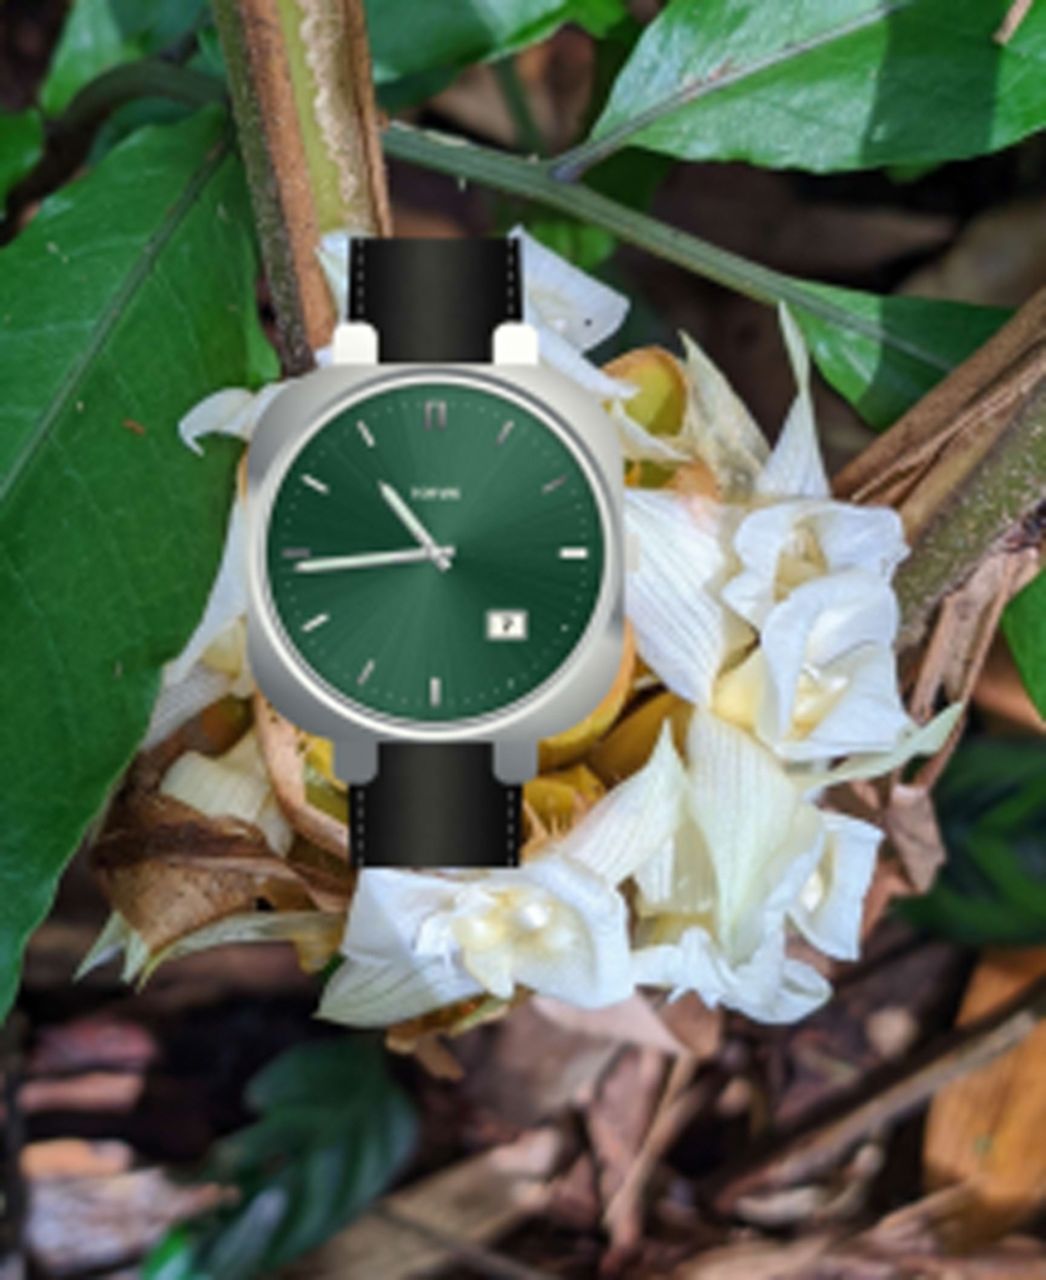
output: 10.44
